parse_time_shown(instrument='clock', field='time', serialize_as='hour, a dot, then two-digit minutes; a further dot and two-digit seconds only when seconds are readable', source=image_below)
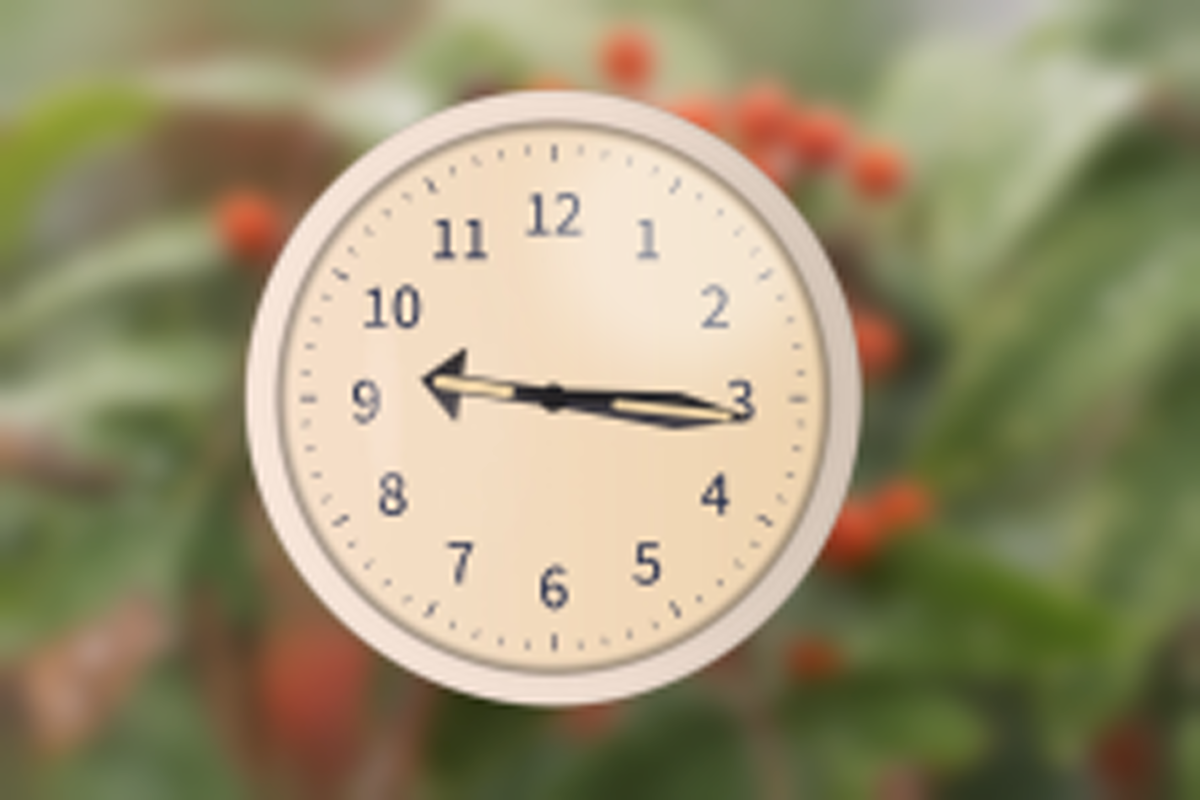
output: 9.16
